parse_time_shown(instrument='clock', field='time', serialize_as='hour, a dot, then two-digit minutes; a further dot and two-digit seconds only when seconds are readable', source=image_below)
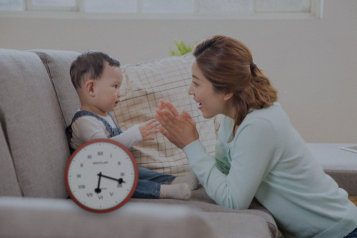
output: 6.18
